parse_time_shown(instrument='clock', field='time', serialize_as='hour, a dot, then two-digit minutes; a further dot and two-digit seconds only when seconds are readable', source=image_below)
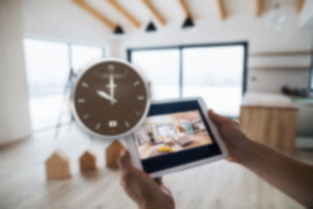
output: 10.00
